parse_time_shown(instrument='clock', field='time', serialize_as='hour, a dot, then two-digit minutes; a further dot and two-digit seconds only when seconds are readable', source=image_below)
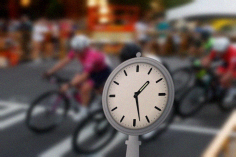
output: 1.28
